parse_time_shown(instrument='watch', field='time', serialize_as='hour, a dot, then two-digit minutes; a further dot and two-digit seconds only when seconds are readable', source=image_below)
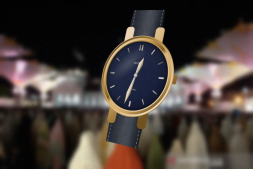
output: 12.32
